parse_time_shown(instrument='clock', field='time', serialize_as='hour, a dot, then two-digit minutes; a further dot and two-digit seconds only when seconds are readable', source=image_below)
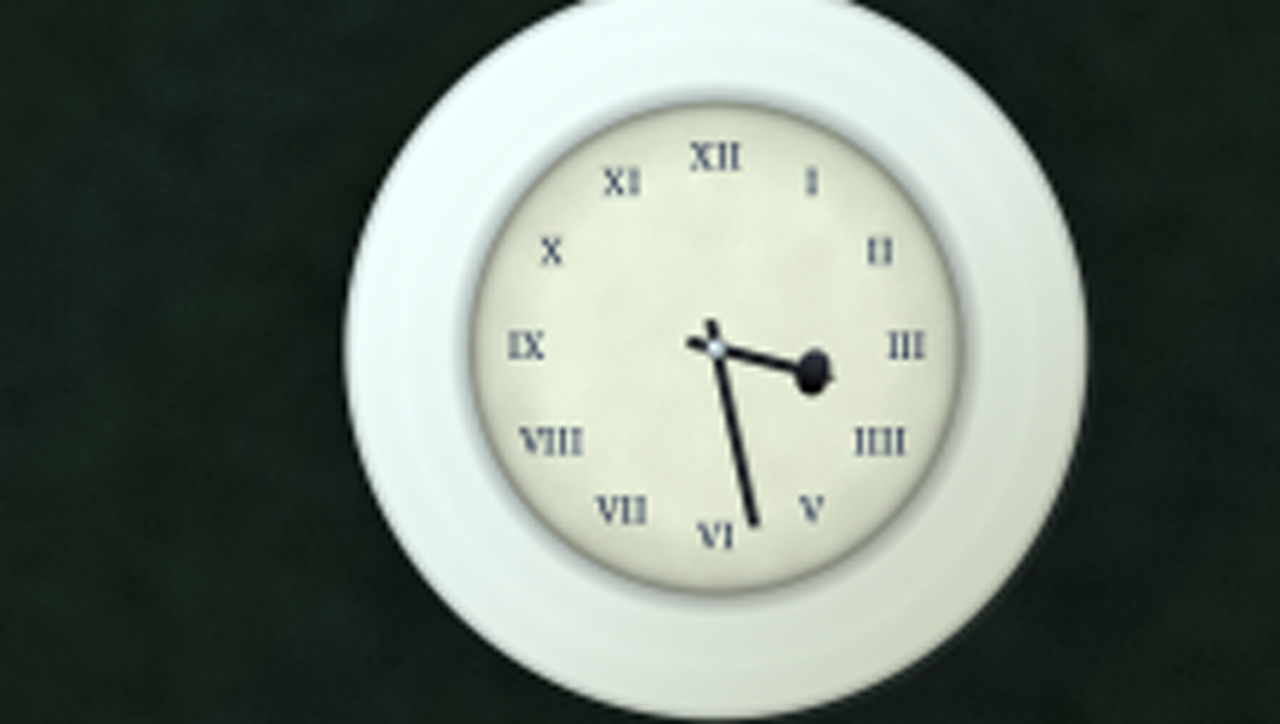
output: 3.28
